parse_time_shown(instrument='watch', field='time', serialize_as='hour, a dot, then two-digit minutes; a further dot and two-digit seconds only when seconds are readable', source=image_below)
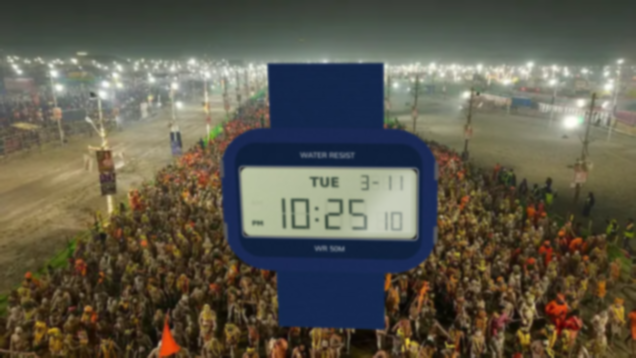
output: 10.25.10
